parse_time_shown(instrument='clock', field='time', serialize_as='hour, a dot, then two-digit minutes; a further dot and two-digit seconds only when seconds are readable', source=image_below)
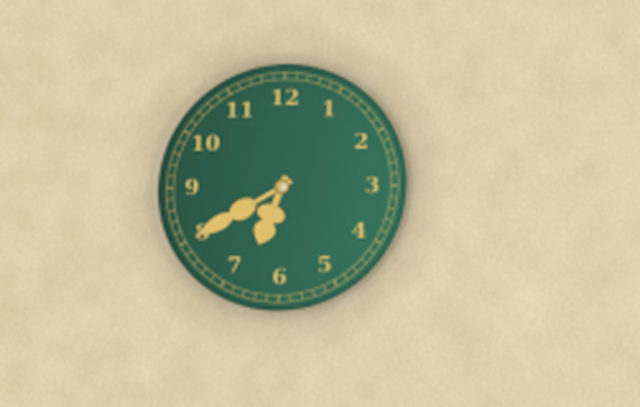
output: 6.40
